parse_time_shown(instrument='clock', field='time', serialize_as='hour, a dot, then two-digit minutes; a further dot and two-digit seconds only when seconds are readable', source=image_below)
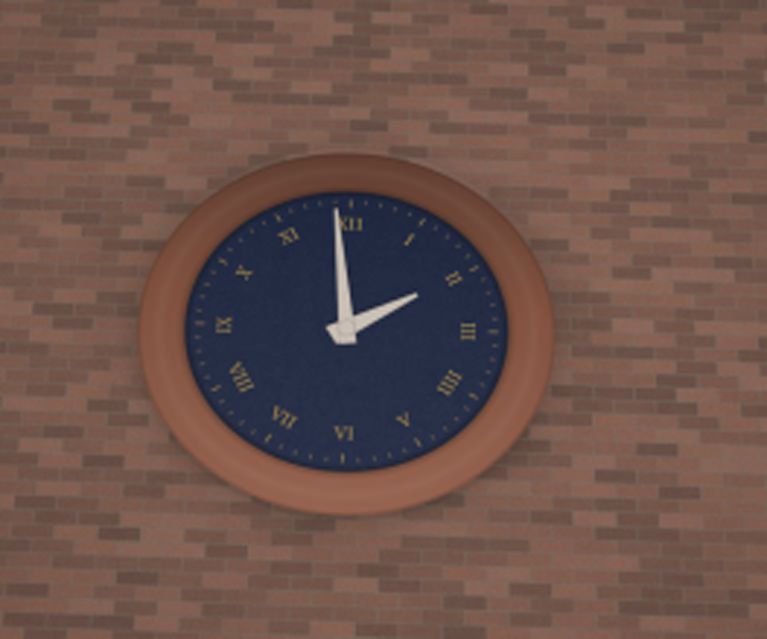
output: 1.59
